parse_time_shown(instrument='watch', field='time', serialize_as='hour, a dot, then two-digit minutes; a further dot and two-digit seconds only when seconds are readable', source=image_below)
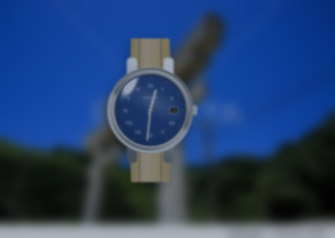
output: 12.31
